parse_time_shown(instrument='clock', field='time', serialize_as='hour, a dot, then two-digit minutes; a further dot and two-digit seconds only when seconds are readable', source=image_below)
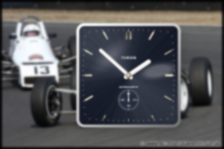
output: 1.52
